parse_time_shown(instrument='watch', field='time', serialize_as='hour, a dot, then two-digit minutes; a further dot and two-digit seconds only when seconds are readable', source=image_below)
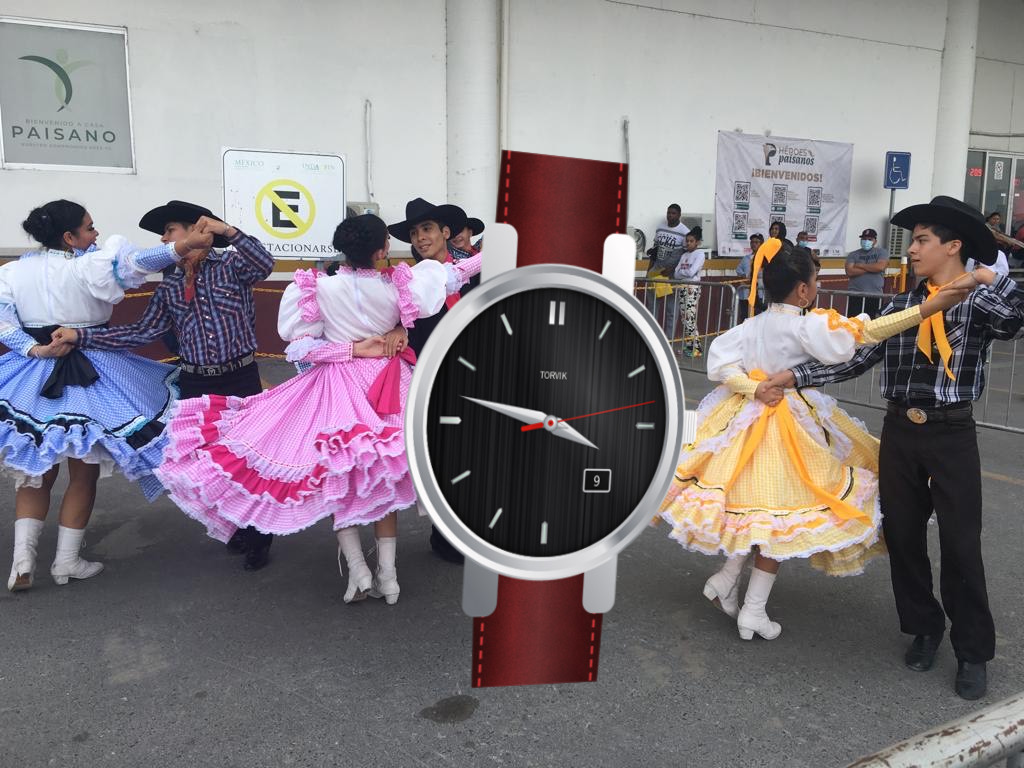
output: 3.47.13
